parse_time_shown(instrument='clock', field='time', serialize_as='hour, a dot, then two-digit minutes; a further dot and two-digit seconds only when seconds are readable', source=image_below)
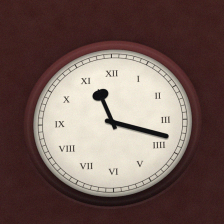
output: 11.18
